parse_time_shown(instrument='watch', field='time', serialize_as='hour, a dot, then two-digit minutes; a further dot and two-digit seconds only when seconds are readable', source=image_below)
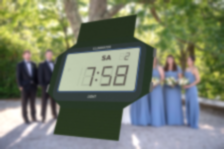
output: 7.58
